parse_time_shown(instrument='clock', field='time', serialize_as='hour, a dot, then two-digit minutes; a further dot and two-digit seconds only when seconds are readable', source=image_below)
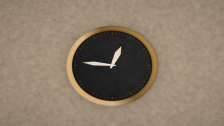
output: 12.46
